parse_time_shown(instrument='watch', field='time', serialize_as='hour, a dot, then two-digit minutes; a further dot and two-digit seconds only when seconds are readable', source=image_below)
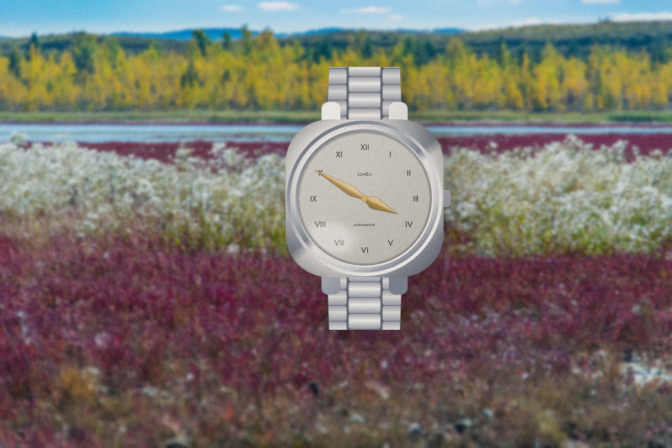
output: 3.50
